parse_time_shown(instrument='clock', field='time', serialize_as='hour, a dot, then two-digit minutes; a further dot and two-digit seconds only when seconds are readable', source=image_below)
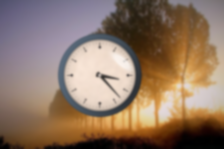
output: 3.23
